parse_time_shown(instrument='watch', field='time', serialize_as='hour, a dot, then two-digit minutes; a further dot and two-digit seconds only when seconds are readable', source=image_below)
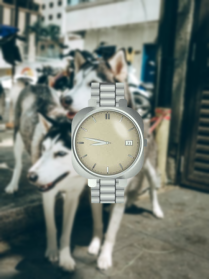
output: 8.47
